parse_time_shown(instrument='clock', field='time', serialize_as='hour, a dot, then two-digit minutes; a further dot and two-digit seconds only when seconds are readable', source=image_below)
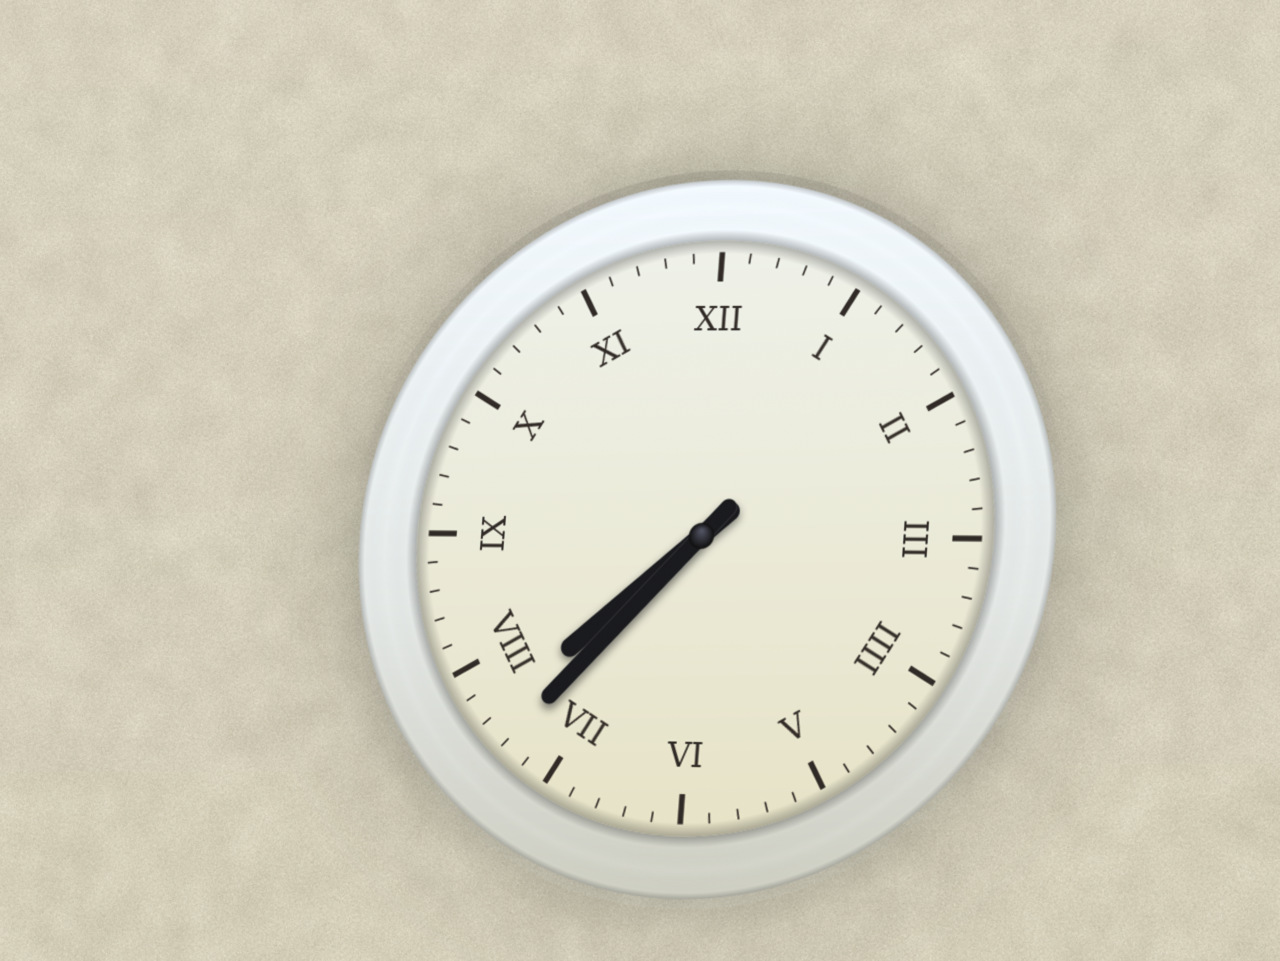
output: 7.37
